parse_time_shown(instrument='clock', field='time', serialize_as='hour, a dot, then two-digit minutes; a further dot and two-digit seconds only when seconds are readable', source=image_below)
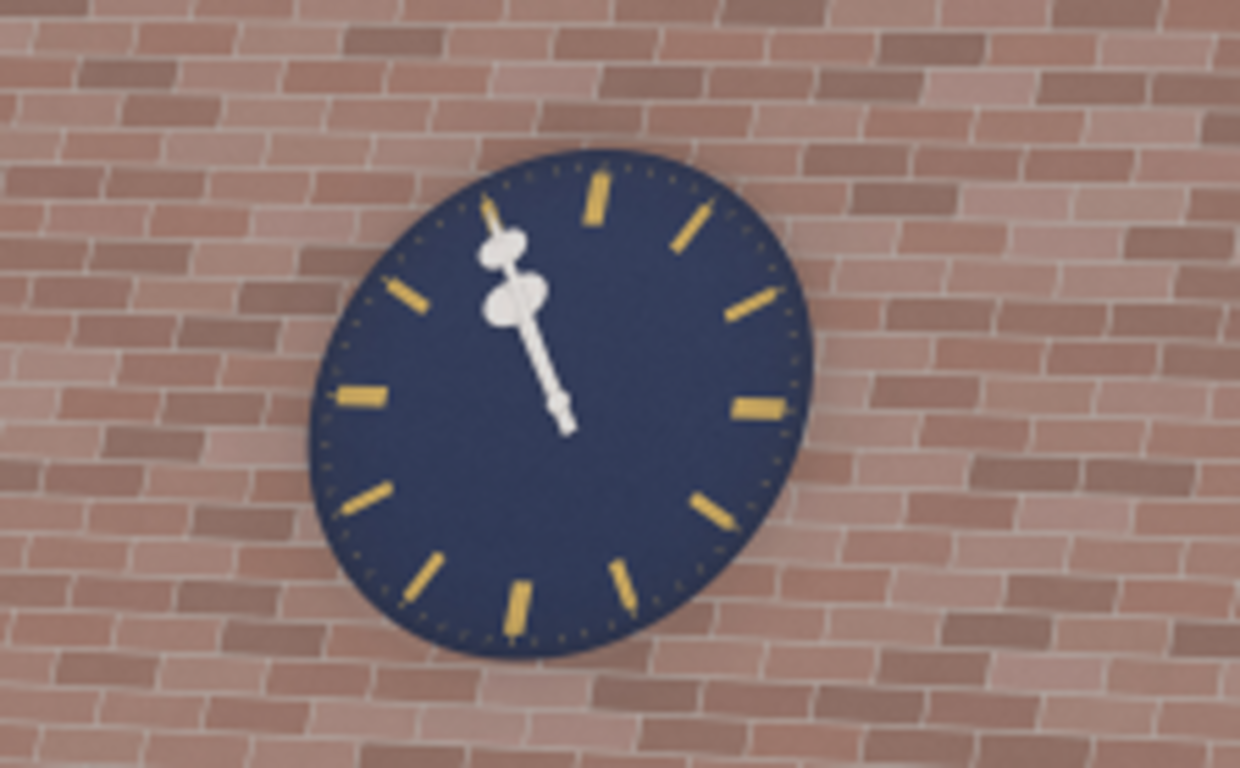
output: 10.55
